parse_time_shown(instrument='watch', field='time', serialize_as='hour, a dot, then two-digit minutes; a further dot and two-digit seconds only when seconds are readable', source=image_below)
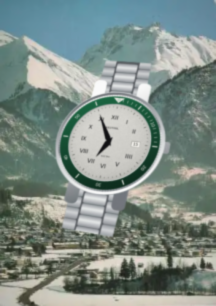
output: 6.55
